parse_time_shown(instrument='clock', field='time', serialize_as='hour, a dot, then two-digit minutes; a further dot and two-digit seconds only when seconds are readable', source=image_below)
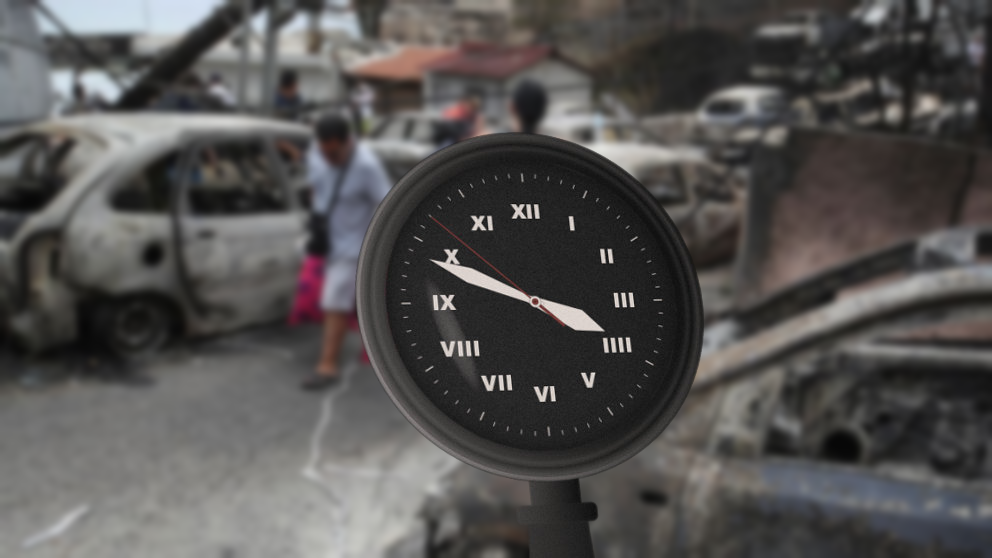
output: 3.48.52
